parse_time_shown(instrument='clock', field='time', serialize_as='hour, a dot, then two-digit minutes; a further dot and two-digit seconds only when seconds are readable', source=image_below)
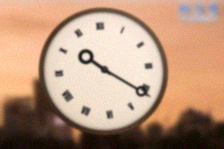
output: 10.21
